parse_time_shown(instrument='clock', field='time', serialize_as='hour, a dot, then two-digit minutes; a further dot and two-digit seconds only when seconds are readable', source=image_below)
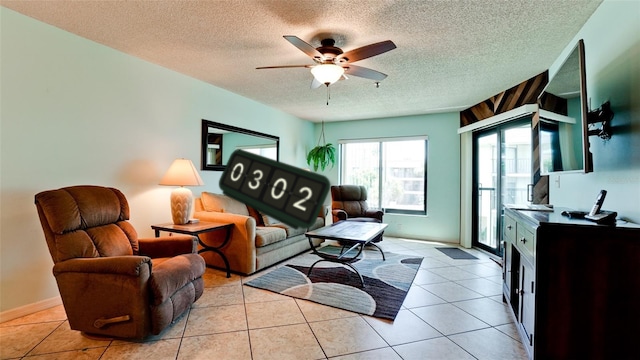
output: 3.02
